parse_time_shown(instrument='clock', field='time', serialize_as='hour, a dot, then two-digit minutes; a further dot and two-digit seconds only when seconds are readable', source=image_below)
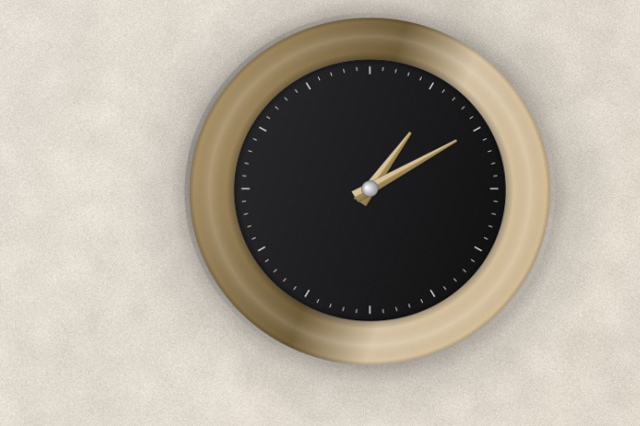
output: 1.10
